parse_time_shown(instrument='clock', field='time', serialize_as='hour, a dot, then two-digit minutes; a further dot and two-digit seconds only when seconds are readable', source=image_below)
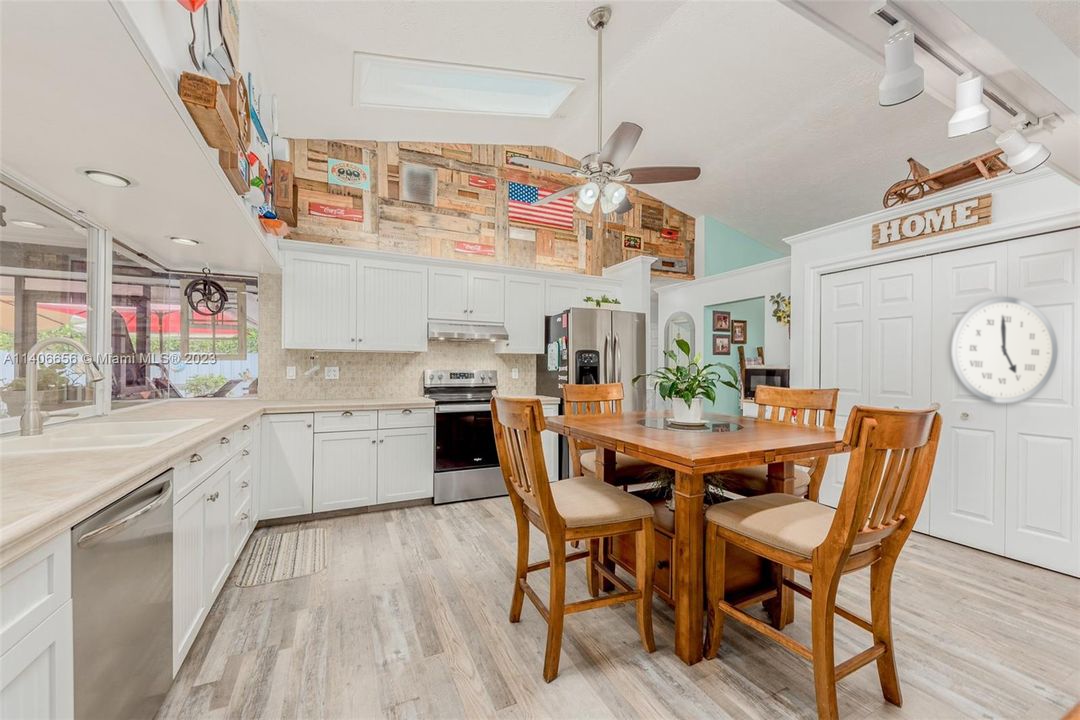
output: 4.59
